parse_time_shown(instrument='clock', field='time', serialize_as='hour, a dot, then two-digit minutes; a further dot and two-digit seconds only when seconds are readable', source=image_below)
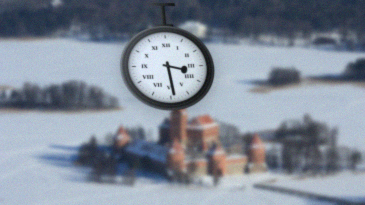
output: 3.29
